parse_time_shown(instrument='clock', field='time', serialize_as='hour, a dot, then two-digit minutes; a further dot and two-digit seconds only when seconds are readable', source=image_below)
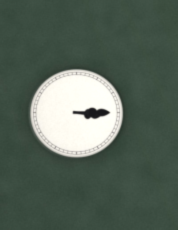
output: 3.15
